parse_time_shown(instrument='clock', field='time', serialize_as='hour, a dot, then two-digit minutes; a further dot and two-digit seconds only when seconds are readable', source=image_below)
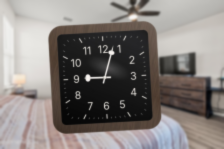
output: 9.03
